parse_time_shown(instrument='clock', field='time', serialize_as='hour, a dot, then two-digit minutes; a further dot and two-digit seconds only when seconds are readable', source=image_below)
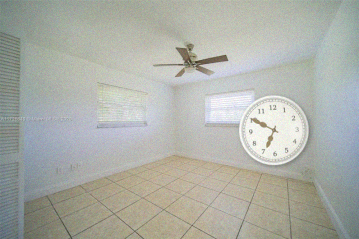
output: 6.50
